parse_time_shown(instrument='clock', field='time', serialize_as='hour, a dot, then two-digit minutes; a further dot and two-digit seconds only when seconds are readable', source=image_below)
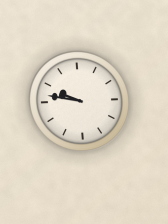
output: 9.47
